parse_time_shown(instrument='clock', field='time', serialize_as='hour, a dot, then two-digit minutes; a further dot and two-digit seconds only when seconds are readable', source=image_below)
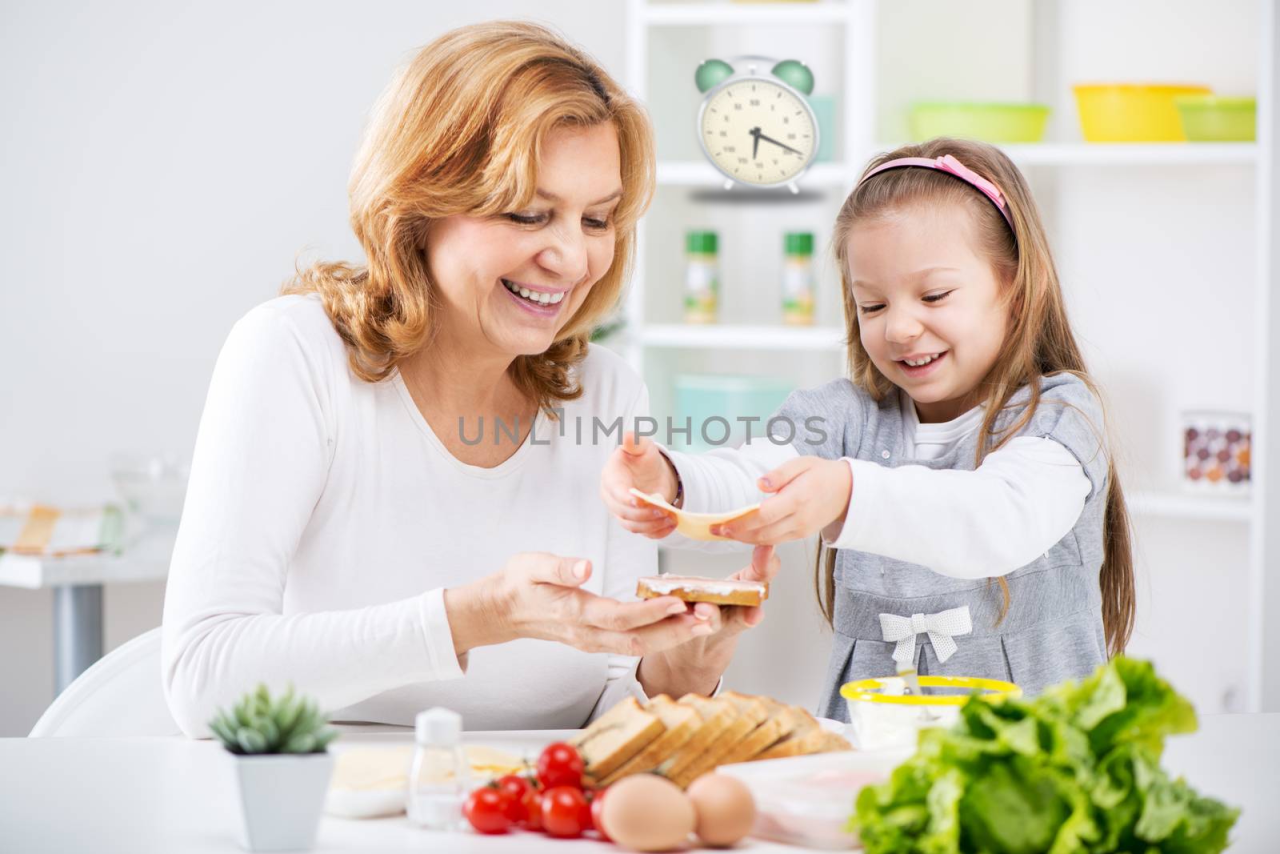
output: 6.19
